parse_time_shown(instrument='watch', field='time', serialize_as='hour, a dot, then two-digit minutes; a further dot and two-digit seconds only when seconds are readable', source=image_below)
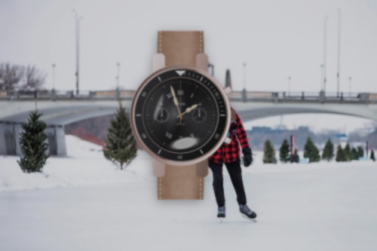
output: 1.57
